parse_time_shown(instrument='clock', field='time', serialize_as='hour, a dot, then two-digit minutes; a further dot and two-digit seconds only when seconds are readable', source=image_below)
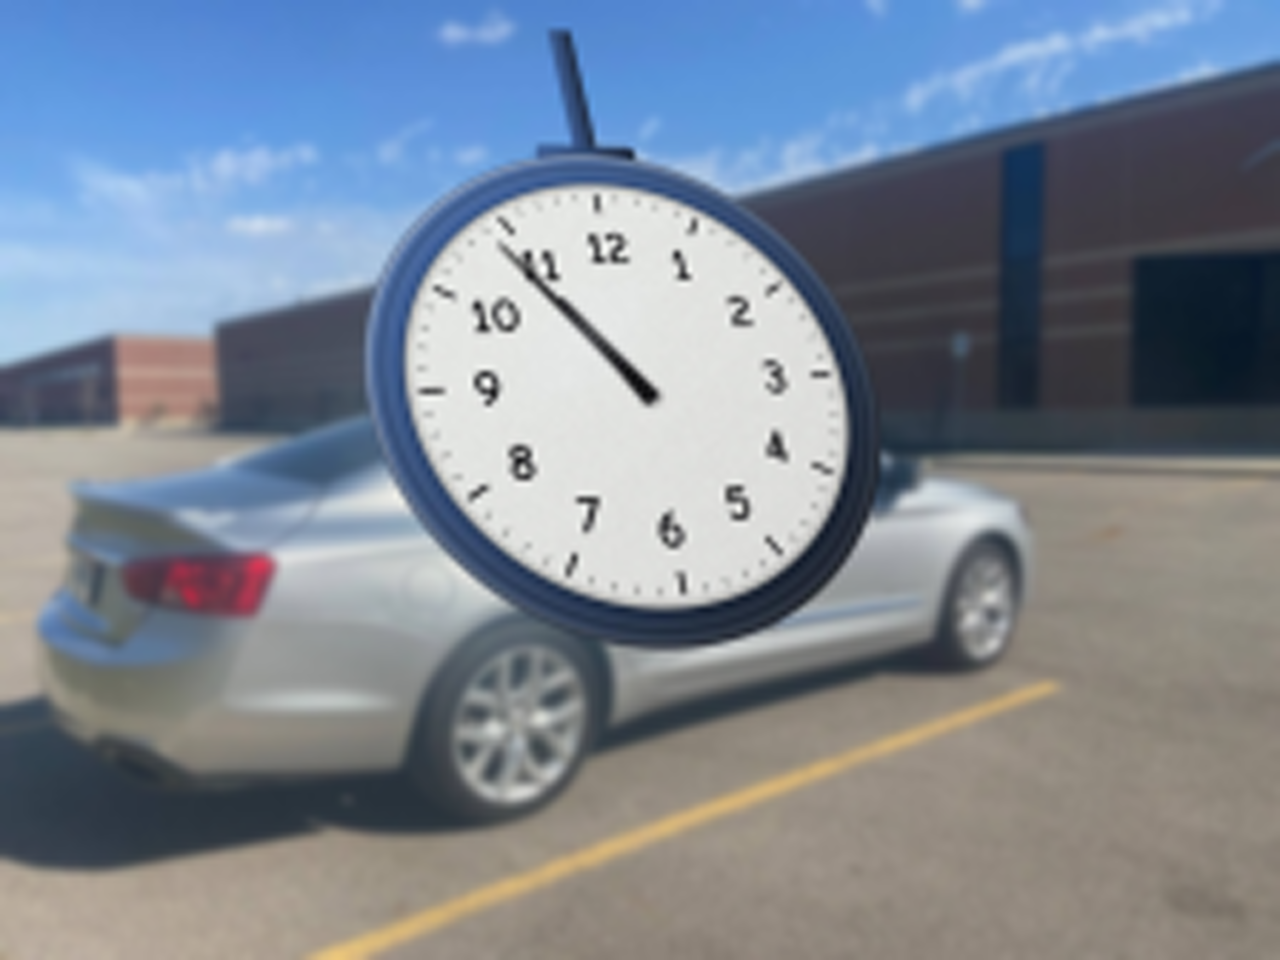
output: 10.54
